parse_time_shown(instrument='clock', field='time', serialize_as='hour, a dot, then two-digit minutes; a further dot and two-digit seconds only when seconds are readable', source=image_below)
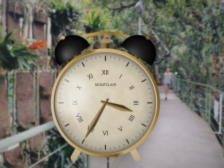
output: 3.35
